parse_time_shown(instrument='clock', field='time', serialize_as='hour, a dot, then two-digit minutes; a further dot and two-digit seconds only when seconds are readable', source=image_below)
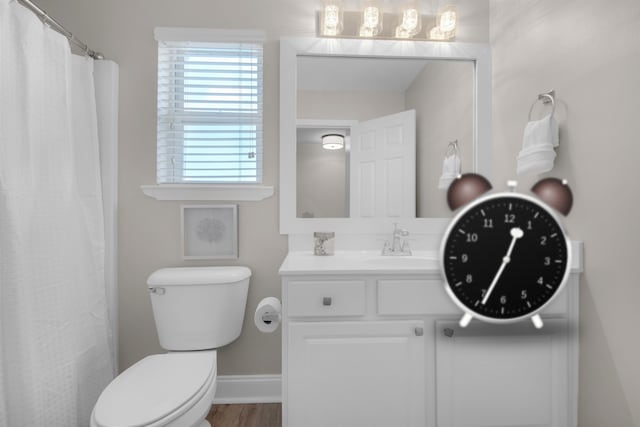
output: 12.34
